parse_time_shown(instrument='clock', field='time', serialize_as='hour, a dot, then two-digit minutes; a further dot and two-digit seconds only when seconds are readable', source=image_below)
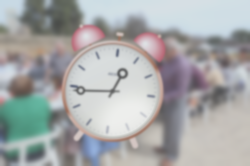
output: 12.44
